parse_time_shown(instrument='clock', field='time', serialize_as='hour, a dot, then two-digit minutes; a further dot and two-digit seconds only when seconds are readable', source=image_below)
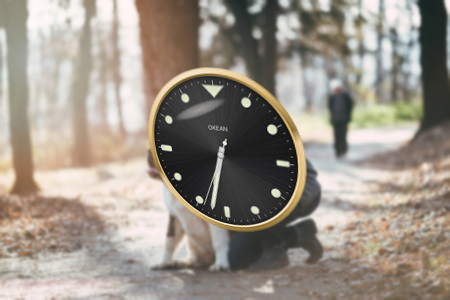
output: 6.32.34
